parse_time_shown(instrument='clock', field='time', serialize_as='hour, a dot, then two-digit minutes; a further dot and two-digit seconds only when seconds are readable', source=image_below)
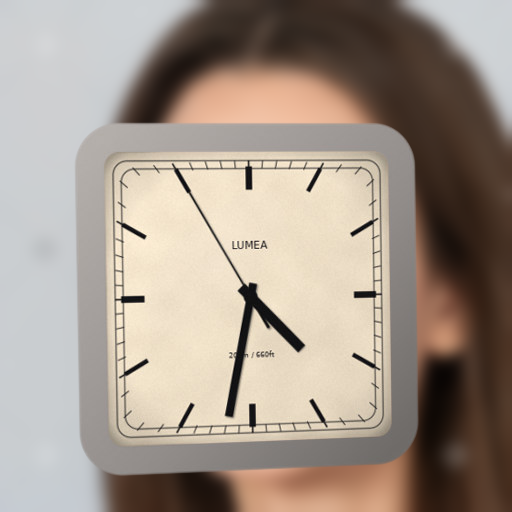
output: 4.31.55
